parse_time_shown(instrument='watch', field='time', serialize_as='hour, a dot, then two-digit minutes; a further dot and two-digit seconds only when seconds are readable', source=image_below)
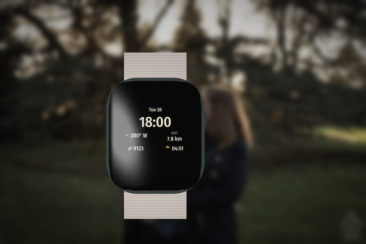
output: 18.00
